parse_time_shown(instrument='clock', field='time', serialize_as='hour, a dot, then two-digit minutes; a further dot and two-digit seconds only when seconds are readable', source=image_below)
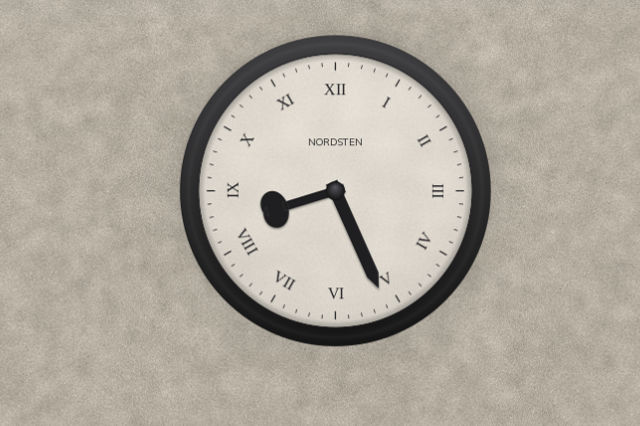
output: 8.26
